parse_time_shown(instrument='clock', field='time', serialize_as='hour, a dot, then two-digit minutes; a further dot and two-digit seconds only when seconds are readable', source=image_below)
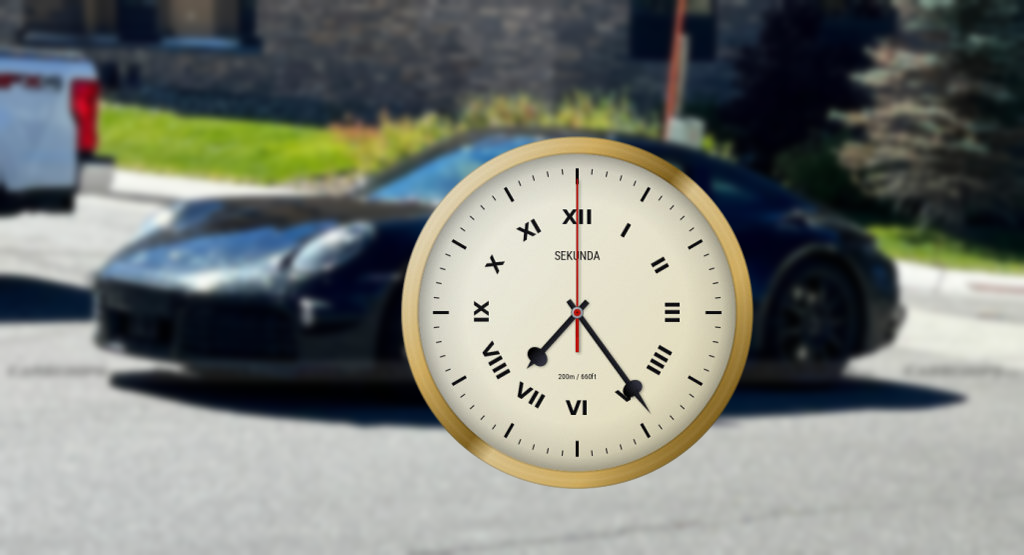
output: 7.24.00
